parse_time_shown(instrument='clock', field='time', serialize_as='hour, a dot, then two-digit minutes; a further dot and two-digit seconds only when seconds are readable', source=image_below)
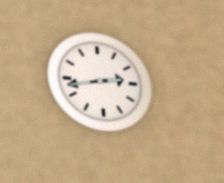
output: 2.43
